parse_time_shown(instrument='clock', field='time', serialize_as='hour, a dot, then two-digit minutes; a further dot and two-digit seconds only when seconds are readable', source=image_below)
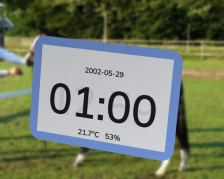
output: 1.00
